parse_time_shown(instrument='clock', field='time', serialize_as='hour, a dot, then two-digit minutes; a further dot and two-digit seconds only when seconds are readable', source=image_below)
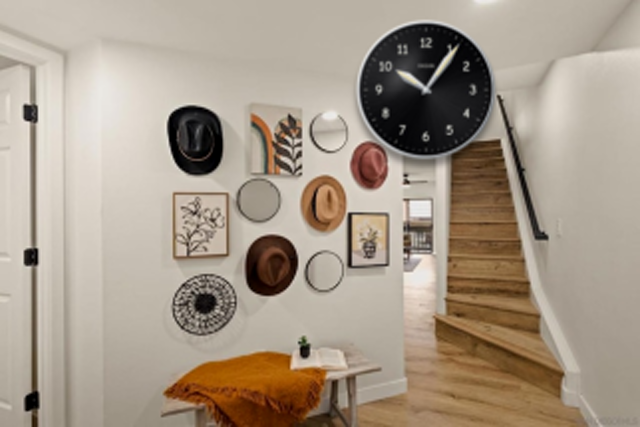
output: 10.06
